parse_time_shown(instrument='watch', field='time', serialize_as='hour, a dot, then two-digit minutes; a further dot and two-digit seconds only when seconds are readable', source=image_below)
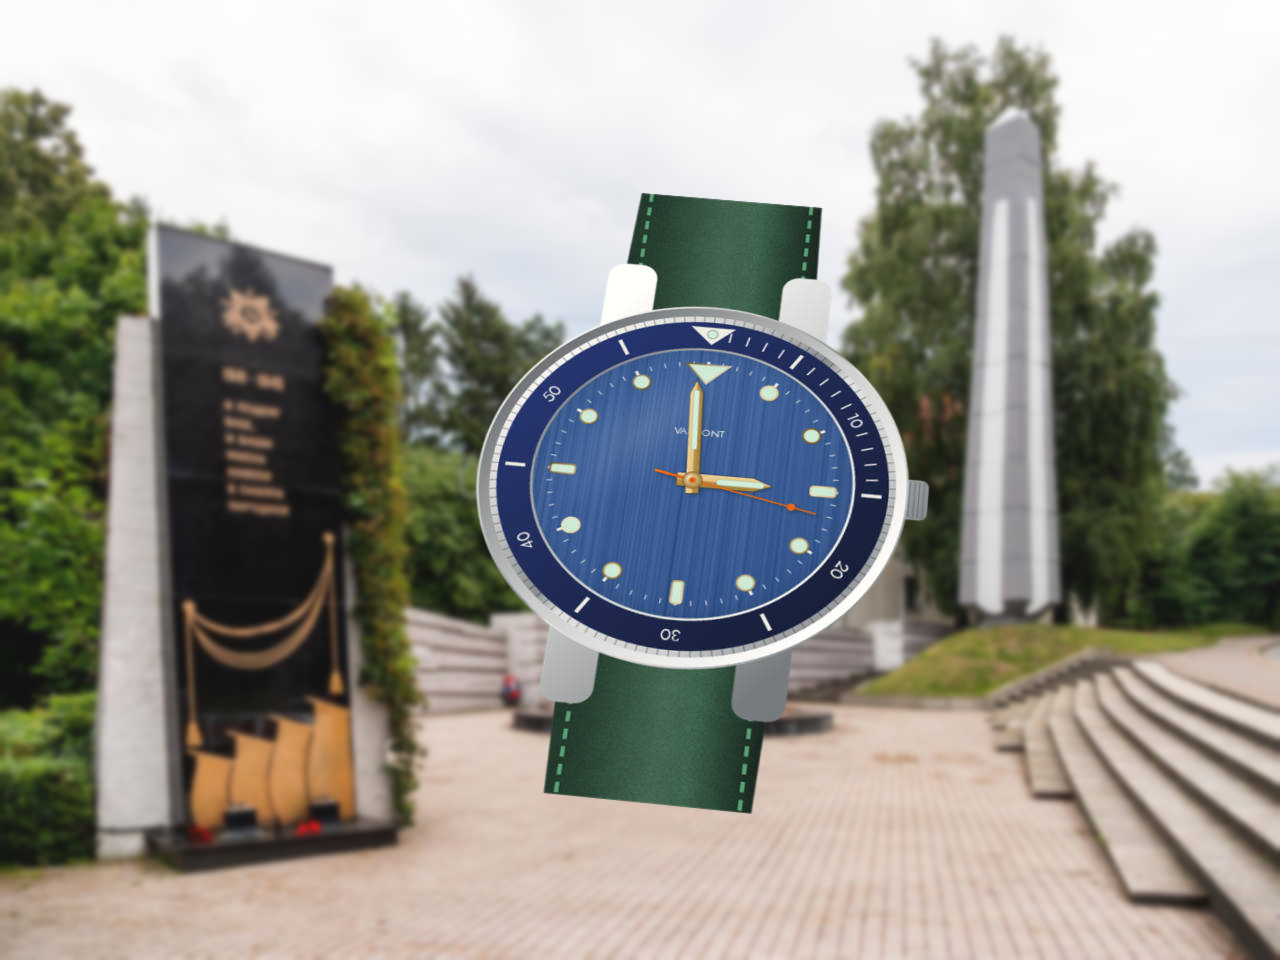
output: 2.59.17
